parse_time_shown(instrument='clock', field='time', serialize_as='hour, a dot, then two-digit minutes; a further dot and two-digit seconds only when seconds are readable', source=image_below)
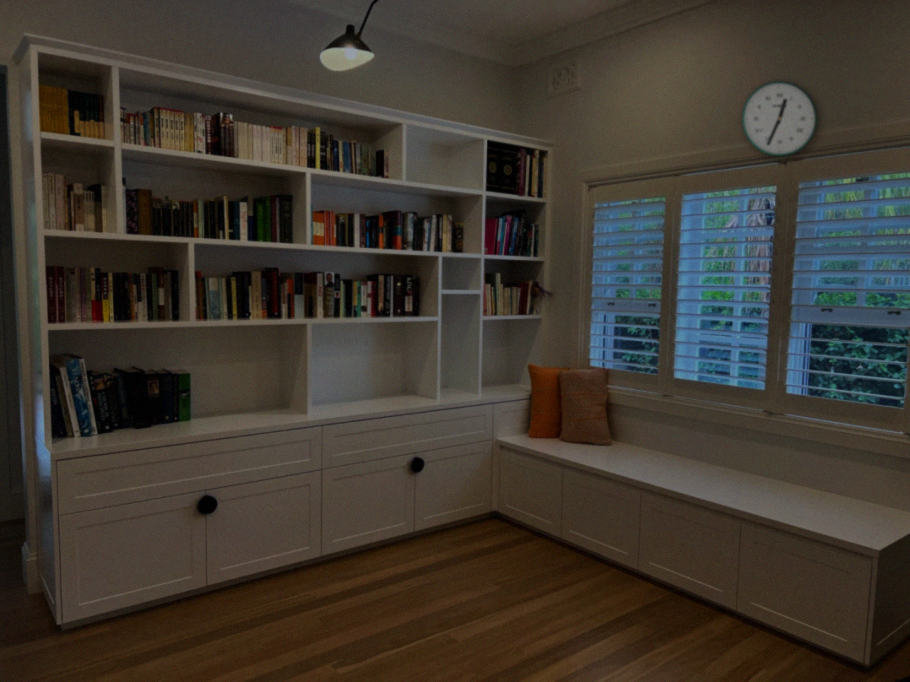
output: 12.34
